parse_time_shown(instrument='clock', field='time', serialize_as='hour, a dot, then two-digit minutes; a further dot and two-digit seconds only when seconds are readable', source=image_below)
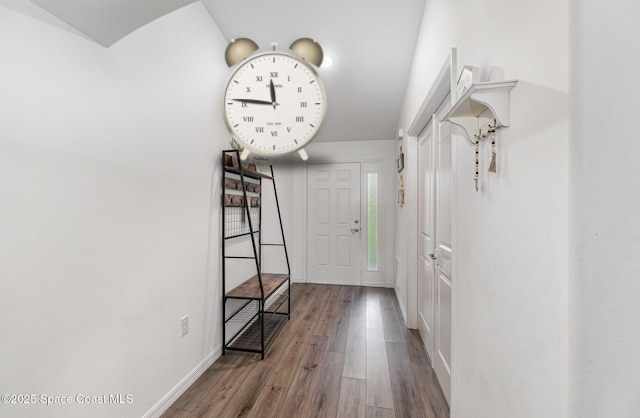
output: 11.46
